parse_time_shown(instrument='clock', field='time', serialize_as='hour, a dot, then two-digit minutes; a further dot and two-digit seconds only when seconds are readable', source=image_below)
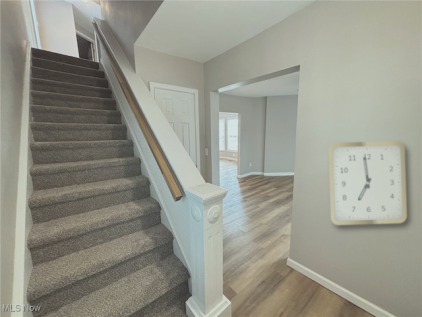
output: 6.59
